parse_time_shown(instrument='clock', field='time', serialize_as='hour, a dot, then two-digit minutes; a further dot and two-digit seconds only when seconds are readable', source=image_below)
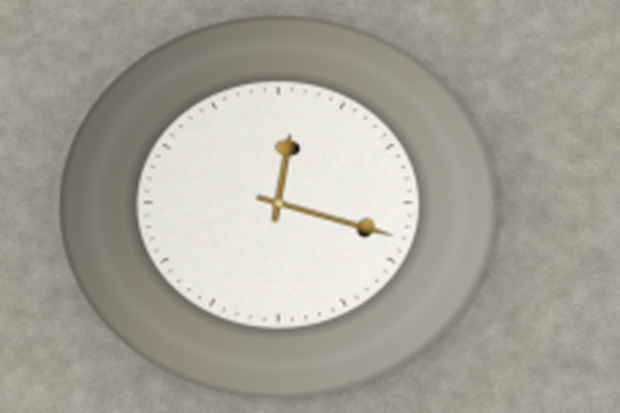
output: 12.18
